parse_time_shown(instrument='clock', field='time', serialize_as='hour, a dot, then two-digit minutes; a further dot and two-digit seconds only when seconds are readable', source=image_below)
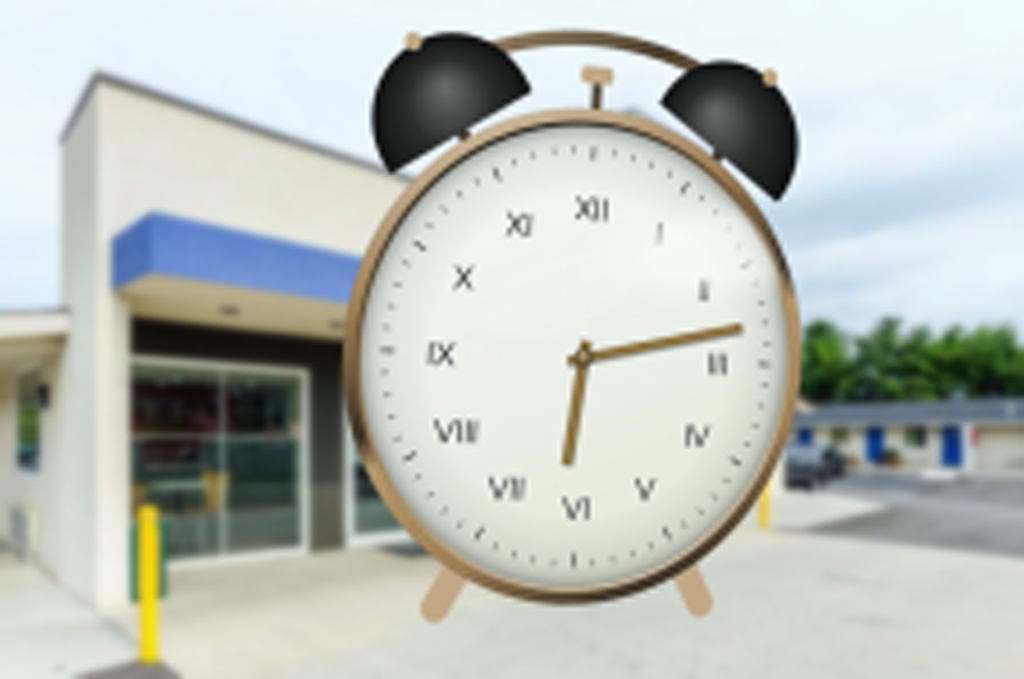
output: 6.13
